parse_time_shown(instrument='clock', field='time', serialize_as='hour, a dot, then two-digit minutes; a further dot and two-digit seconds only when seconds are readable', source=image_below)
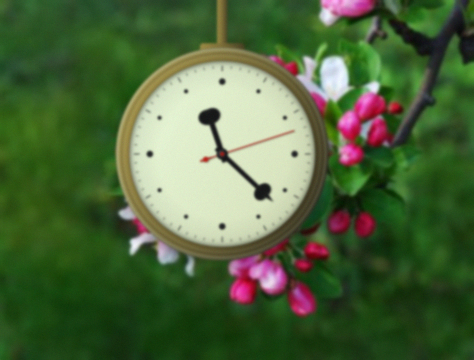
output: 11.22.12
